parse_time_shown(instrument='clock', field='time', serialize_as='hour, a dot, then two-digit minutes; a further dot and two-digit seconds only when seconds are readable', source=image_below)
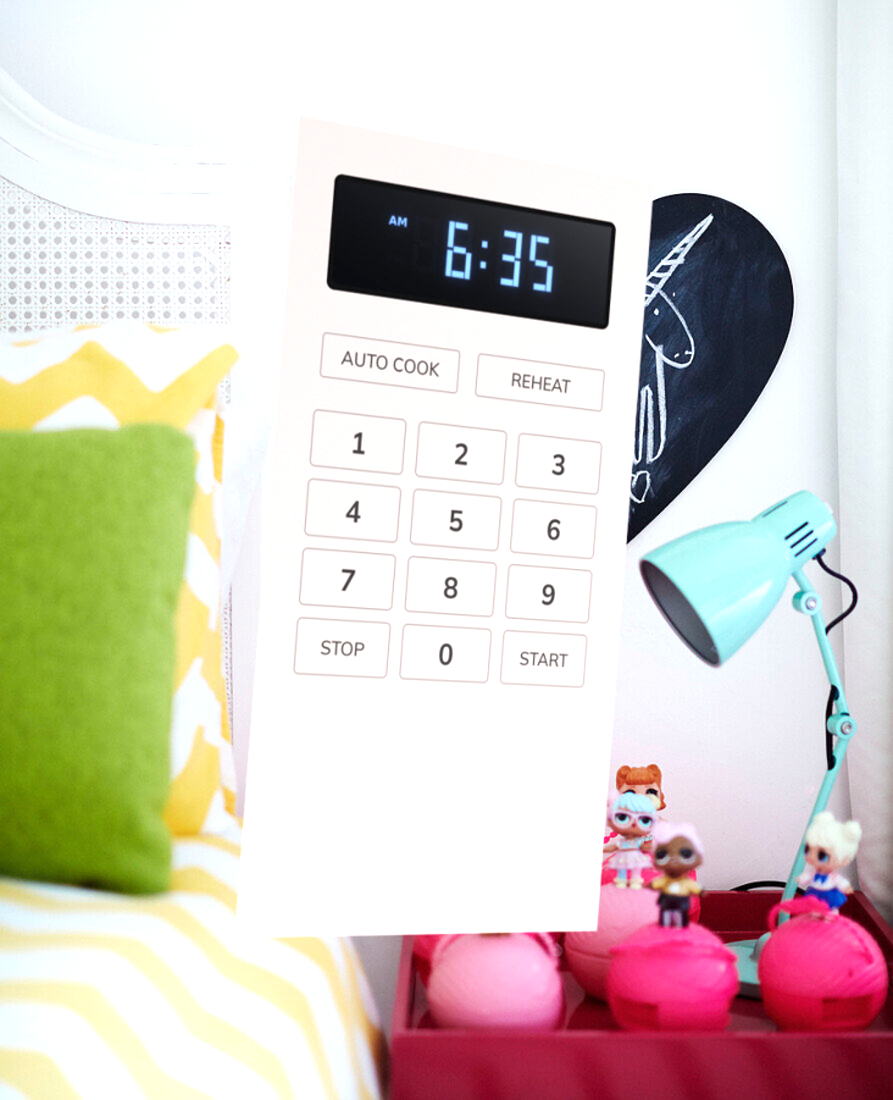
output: 6.35
